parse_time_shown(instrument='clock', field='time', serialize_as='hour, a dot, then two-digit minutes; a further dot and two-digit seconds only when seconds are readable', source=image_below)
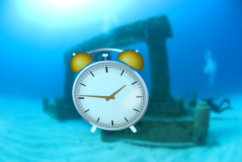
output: 1.46
